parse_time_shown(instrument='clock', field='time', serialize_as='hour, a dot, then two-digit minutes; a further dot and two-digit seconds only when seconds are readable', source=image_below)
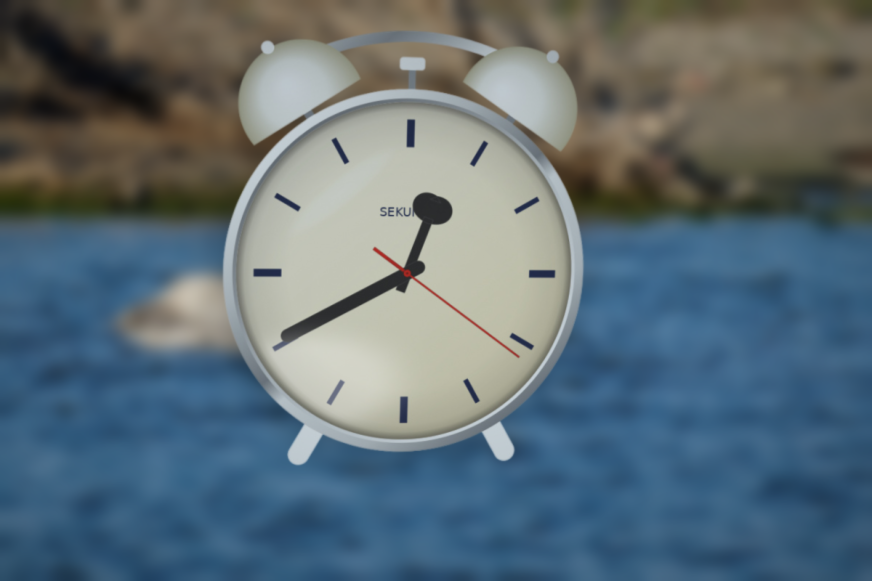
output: 12.40.21
